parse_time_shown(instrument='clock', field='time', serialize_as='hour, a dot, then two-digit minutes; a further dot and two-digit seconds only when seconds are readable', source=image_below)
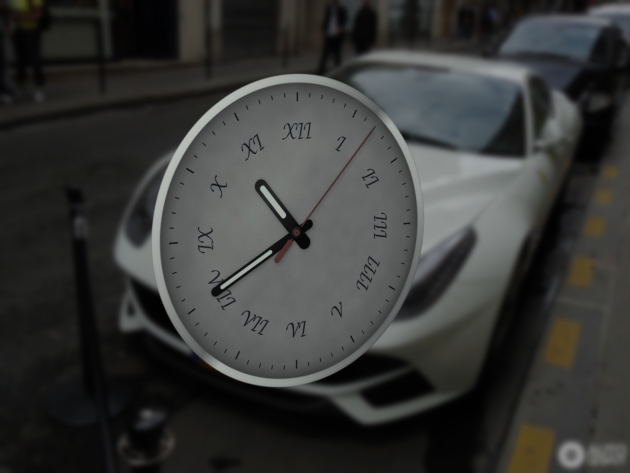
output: 10.40.07
